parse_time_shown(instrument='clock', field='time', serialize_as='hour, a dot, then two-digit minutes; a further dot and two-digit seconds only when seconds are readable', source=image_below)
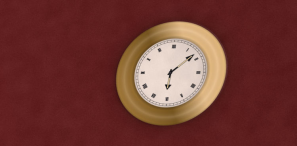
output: 6.08
